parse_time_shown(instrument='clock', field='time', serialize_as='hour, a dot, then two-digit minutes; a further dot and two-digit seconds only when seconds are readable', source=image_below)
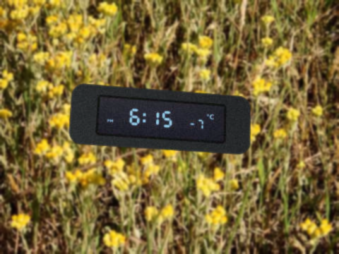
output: 6.15
